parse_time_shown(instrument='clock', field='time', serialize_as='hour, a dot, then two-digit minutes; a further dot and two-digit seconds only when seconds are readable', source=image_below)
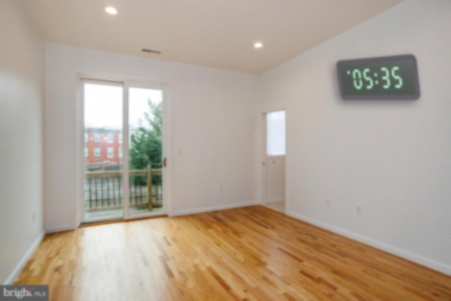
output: 5.35
